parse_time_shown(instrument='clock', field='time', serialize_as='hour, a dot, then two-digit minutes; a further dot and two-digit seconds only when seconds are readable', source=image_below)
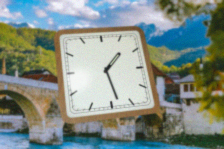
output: 1.28
